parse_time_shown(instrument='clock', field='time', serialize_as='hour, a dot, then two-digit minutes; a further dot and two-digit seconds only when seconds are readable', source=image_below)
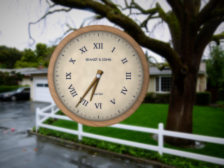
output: 6.36
